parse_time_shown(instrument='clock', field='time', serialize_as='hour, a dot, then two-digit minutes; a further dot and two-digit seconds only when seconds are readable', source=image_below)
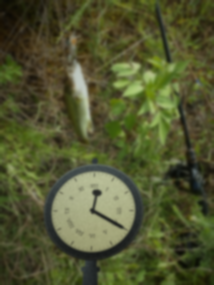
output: 12.20
